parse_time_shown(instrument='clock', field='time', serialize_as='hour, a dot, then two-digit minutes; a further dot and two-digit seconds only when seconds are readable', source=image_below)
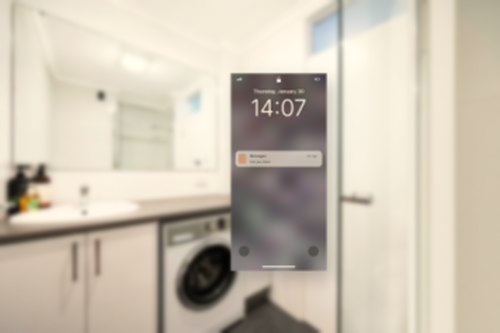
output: 14.07
